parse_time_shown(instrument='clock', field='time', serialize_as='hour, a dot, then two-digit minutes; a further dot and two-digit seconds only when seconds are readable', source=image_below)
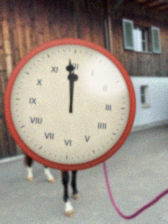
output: 11.59
